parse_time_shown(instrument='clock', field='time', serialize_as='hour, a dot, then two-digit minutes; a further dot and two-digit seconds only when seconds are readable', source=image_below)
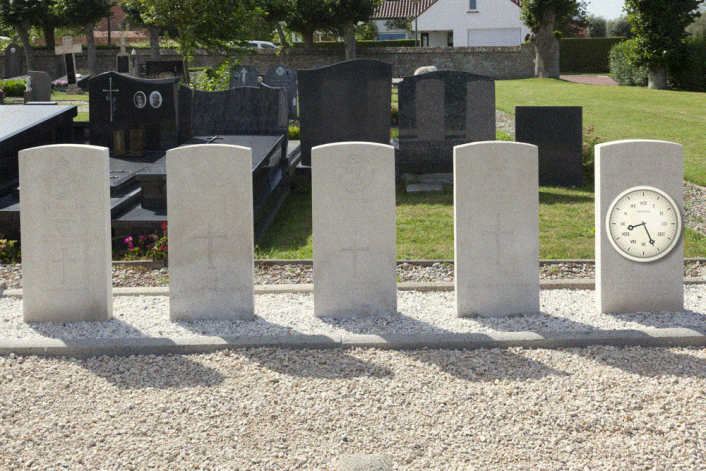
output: 8.26
